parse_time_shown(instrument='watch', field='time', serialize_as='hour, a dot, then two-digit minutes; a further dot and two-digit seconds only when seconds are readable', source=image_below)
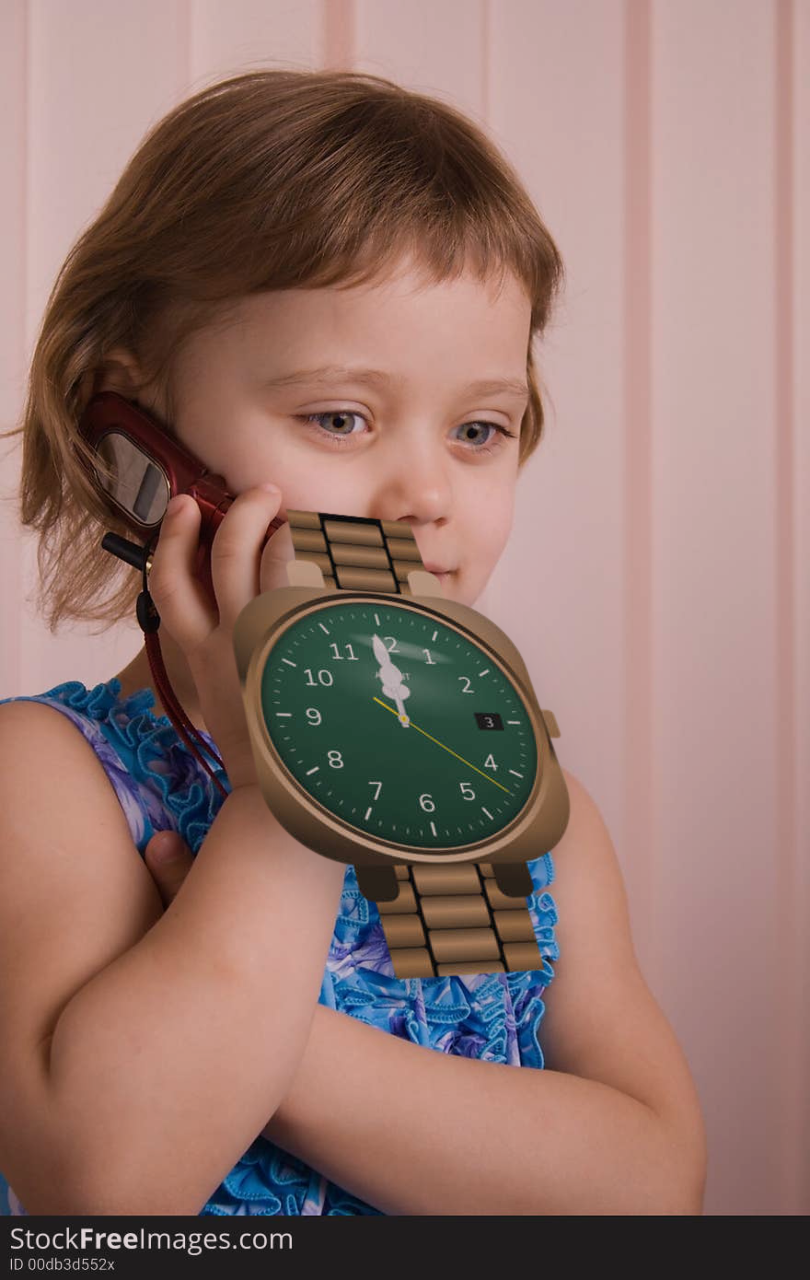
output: 11.59.22
